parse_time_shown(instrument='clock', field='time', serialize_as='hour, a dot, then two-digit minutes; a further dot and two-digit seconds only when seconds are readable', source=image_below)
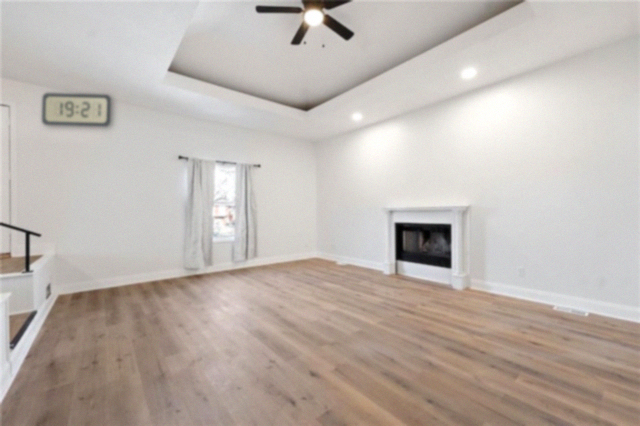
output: 19.21
